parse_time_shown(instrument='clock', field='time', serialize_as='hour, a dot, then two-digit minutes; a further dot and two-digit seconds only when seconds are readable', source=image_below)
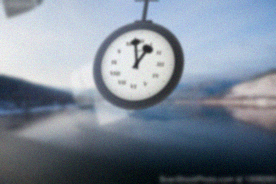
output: 12.58
